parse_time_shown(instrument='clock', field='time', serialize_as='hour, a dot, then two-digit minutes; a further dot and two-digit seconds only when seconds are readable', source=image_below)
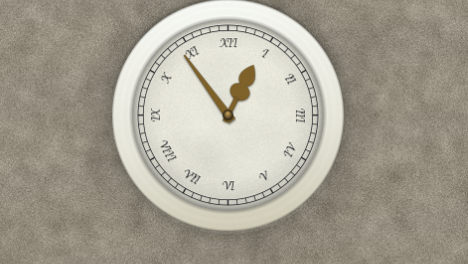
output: 12.54
